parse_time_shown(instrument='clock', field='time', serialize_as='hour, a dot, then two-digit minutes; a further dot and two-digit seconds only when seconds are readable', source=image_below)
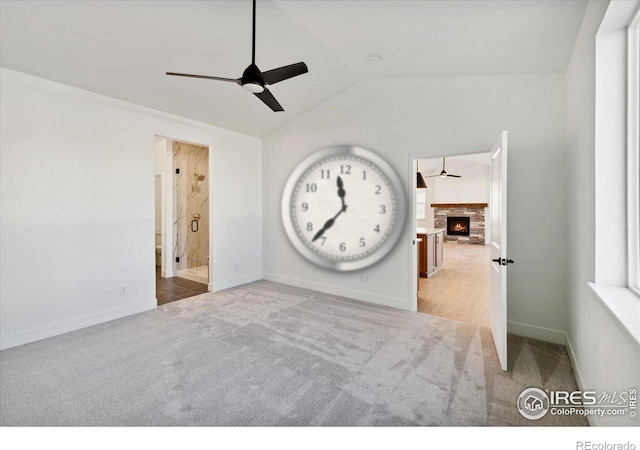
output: 11.37
